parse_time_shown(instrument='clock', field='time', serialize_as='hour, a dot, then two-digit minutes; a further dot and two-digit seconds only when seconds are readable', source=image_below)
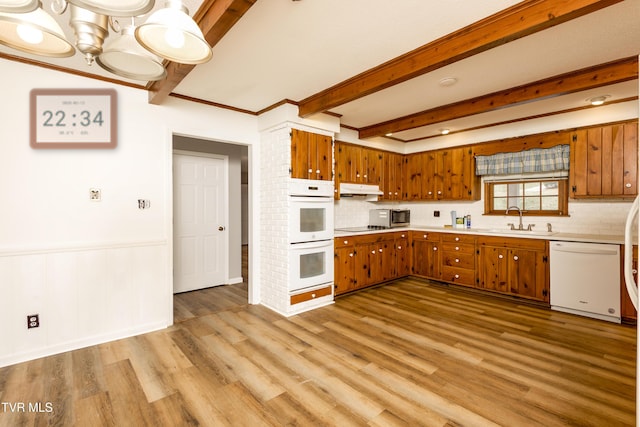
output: 22.34
